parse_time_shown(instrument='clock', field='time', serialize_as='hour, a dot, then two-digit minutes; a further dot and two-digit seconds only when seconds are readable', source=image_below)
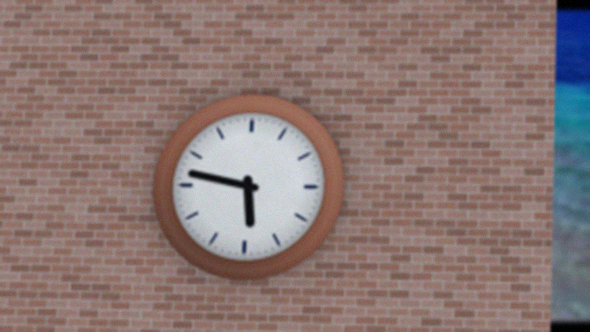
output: 5.47
